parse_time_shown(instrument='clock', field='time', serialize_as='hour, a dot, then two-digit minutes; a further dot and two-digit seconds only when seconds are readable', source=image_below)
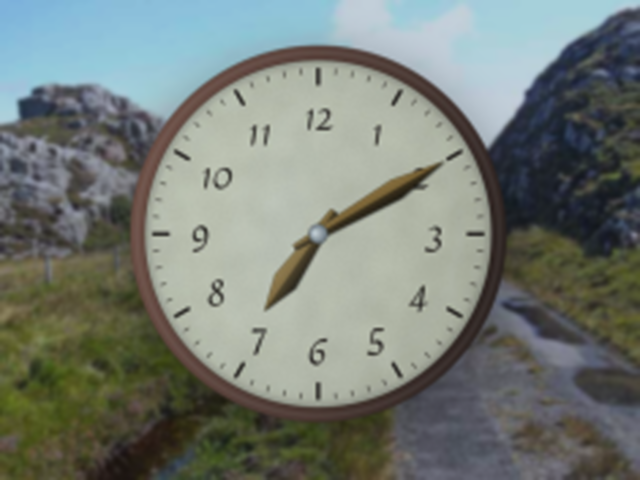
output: 7.10
